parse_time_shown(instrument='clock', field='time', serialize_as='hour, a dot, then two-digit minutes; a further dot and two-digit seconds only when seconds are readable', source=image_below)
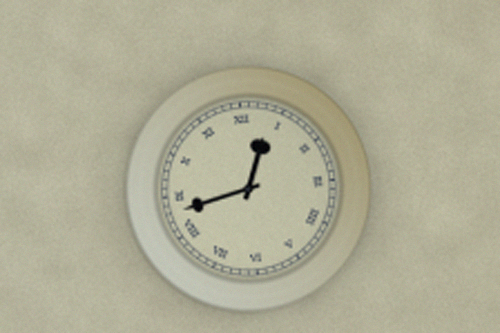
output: 12.43
